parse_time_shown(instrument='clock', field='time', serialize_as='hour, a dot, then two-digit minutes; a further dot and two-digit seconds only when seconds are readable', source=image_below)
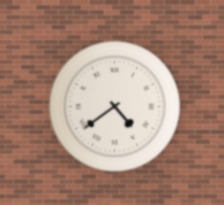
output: 4.39
